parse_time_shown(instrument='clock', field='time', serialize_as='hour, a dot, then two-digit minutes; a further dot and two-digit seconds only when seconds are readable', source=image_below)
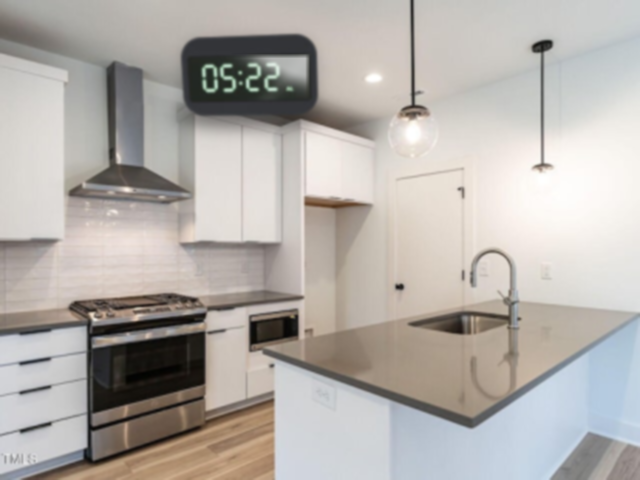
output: 5.22
